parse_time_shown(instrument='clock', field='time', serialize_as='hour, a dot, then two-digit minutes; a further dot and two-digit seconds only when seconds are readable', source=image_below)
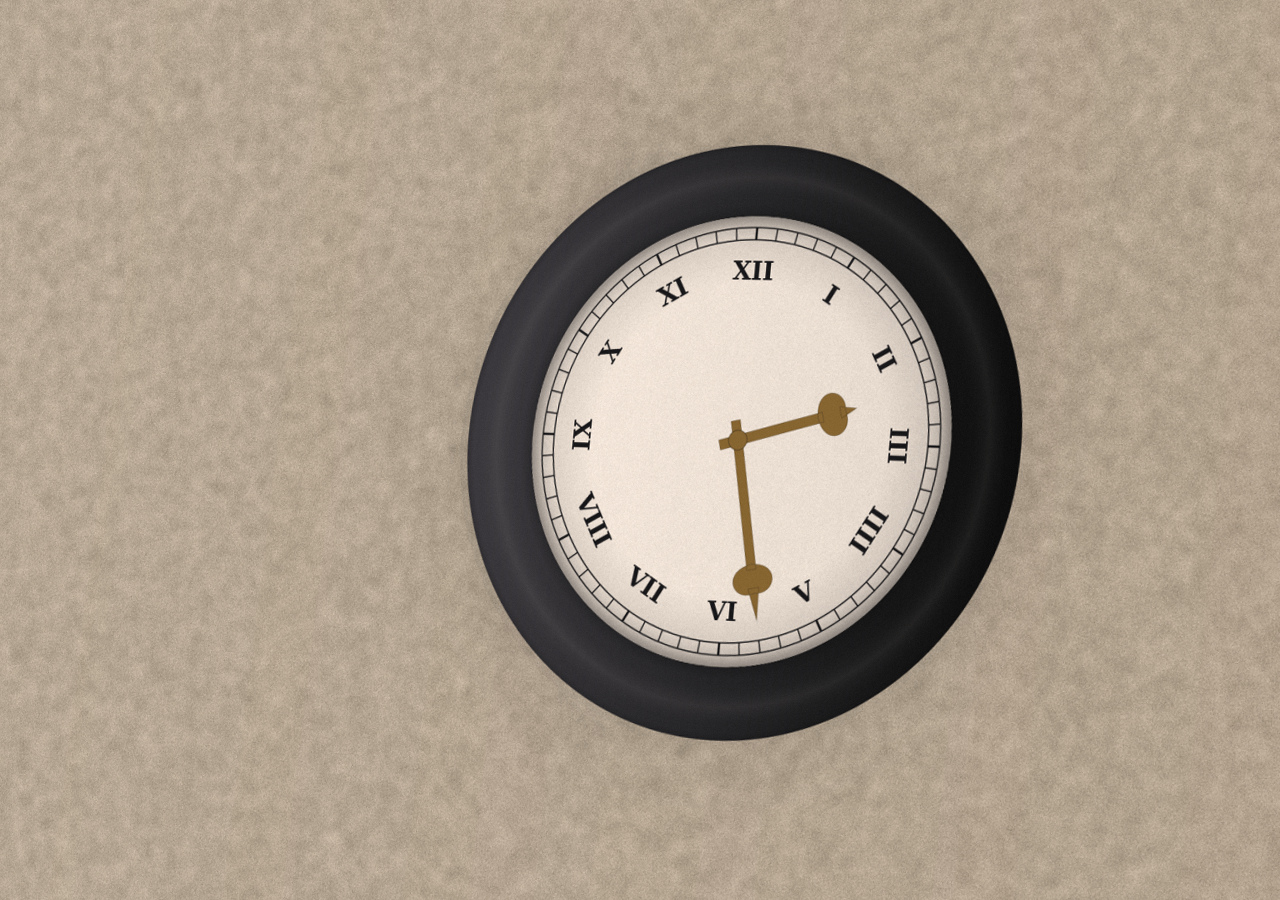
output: 2.28
